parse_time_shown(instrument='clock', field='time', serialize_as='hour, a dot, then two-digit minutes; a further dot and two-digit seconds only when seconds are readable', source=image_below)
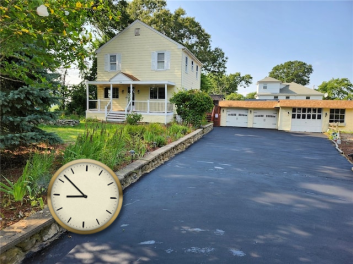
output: 8.52
